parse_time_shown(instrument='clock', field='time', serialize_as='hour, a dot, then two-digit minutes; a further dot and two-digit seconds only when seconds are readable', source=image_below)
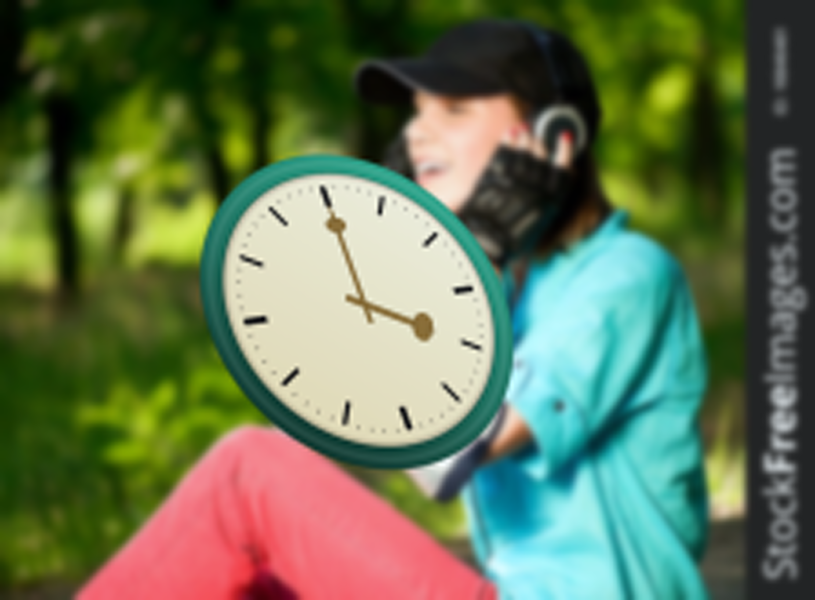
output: 4.00
